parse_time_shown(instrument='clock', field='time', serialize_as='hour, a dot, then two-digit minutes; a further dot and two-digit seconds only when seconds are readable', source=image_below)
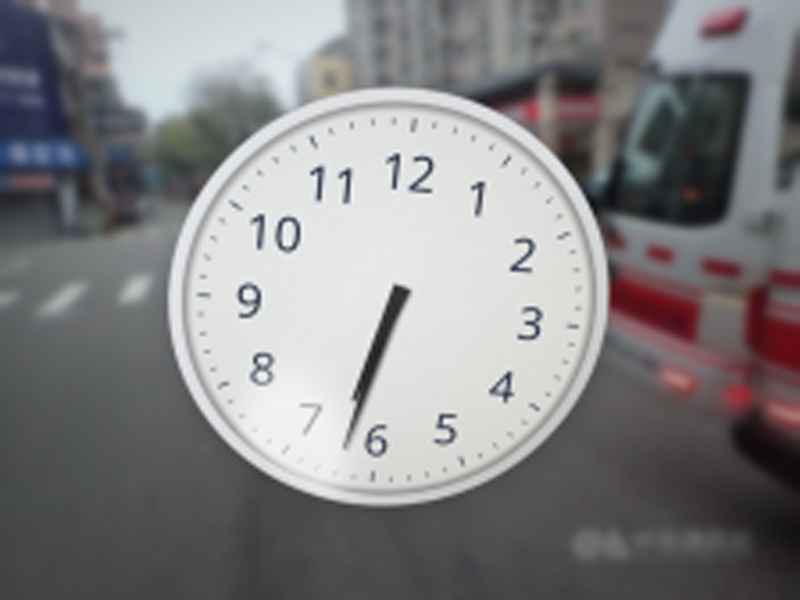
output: 6.32
